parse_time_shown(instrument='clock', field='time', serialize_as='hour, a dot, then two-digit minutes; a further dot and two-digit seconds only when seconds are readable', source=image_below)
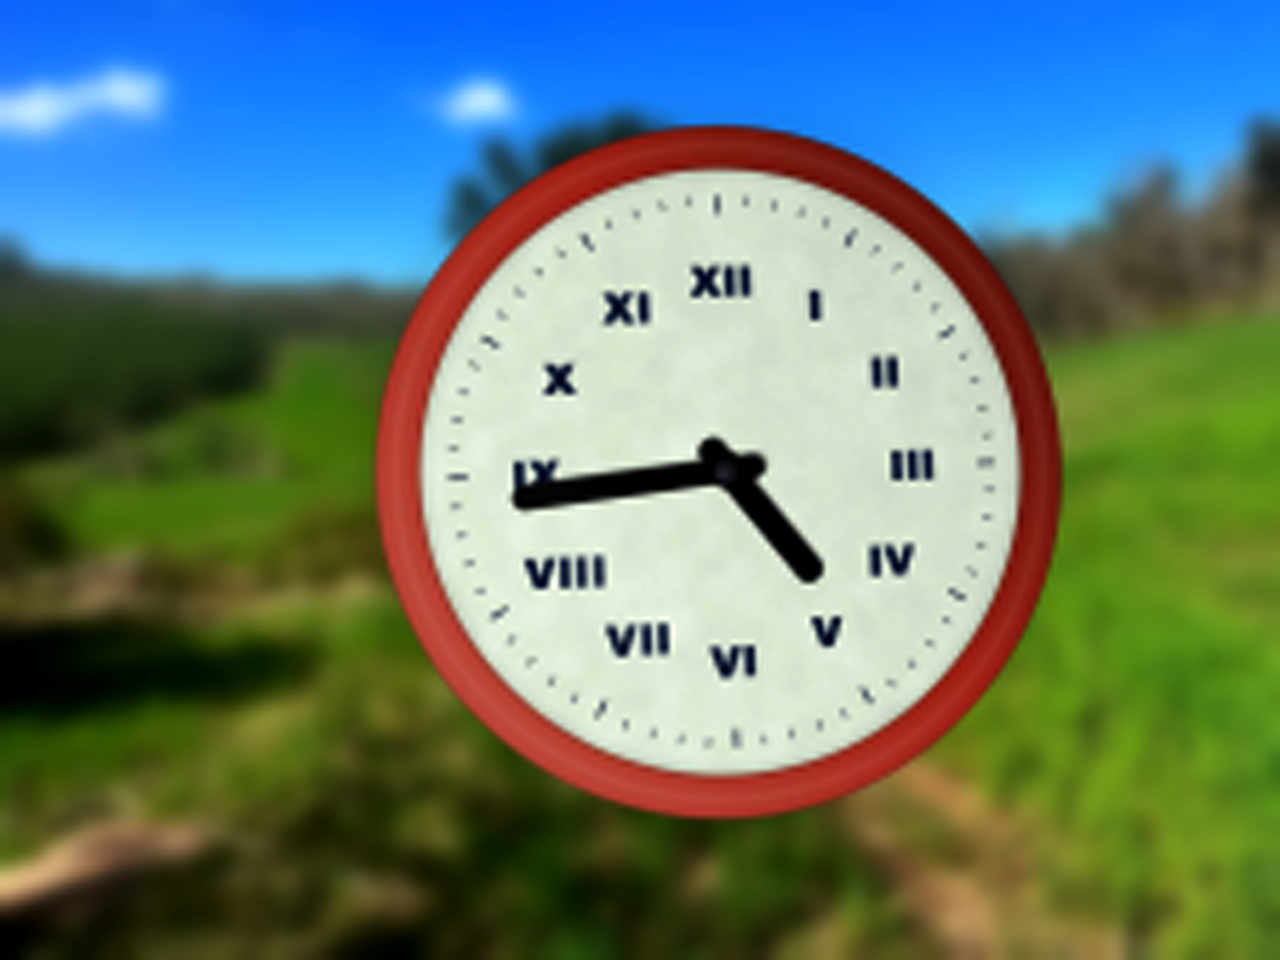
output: 4.44
